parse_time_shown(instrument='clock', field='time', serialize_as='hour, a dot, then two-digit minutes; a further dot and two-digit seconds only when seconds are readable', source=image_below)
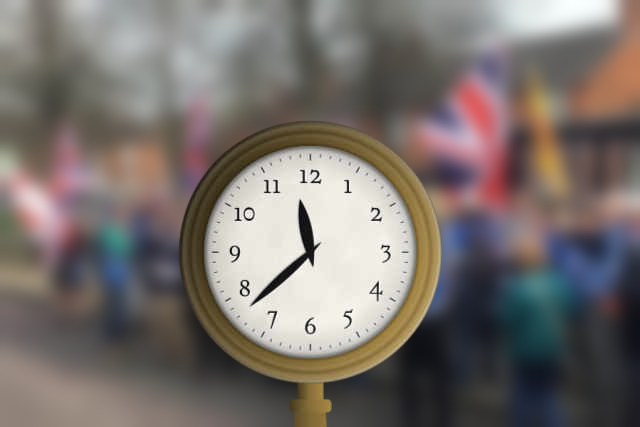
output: 11.38
